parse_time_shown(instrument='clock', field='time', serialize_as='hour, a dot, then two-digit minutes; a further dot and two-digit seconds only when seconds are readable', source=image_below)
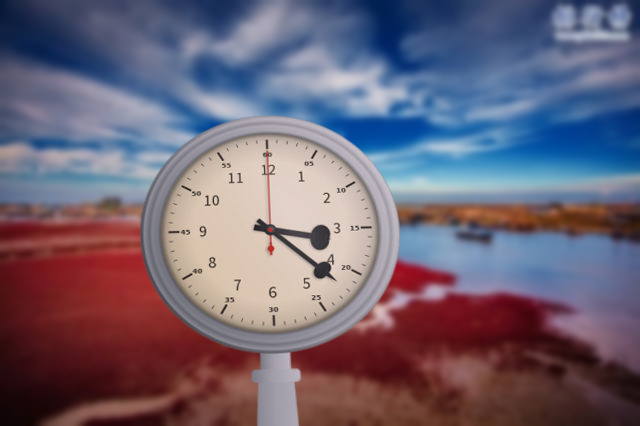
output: 3.22.00
